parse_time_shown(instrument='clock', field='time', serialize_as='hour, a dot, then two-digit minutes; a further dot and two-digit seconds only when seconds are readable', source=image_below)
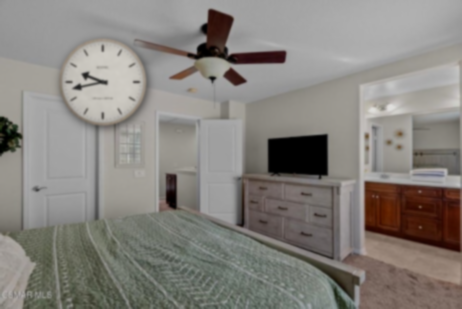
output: 9.43
